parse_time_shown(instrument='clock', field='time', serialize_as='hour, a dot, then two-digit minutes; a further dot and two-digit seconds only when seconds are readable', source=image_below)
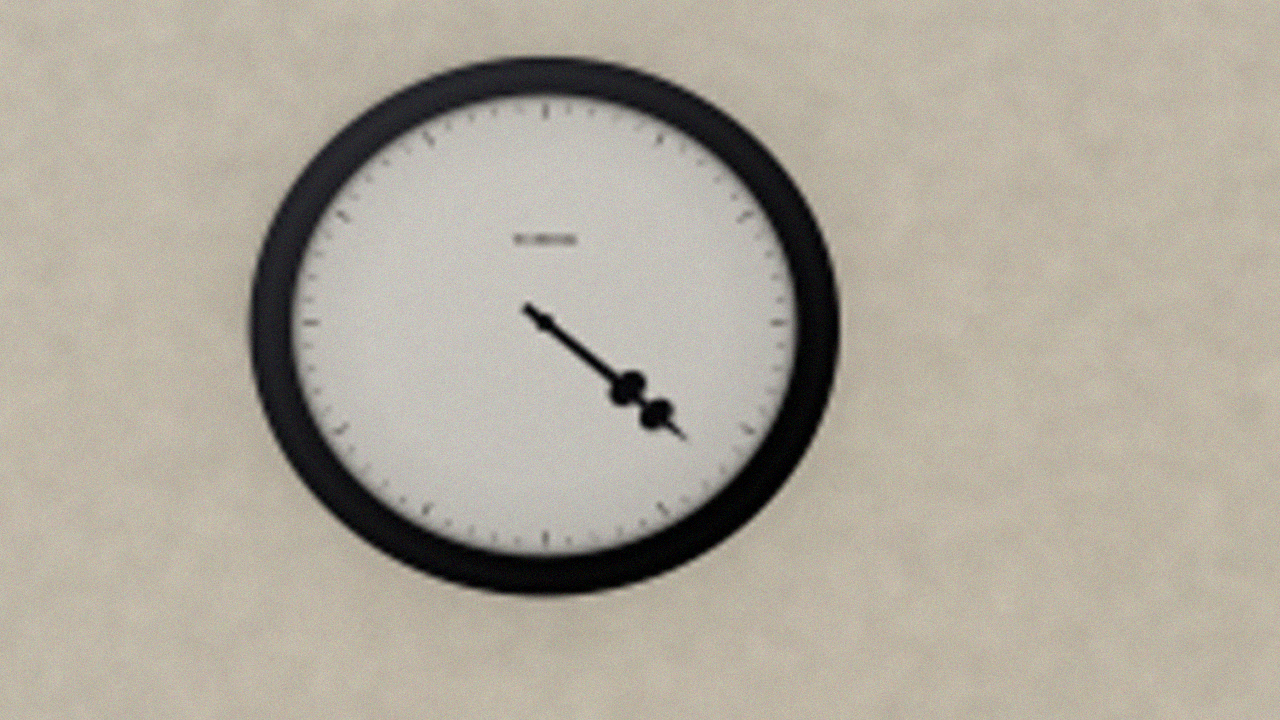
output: 4.22
